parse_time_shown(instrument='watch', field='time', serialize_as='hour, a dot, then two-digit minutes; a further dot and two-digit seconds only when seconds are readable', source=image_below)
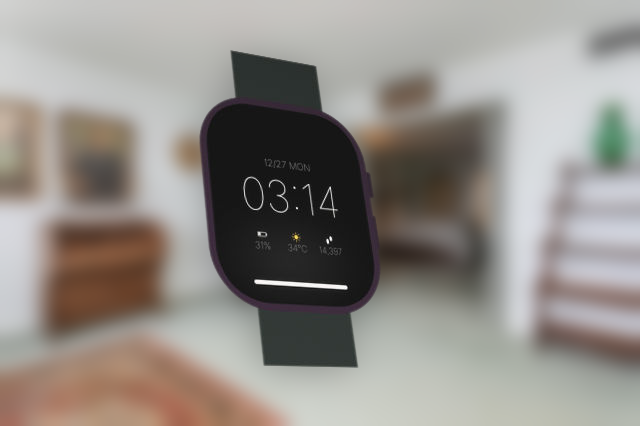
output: 3.14
